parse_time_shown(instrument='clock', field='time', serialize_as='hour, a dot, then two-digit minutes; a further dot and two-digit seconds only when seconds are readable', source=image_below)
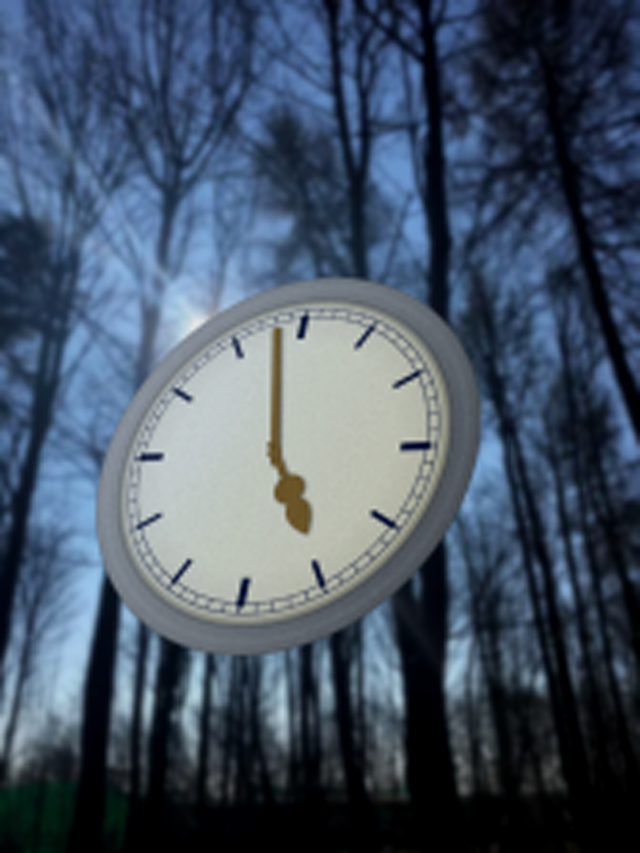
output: 4.58
